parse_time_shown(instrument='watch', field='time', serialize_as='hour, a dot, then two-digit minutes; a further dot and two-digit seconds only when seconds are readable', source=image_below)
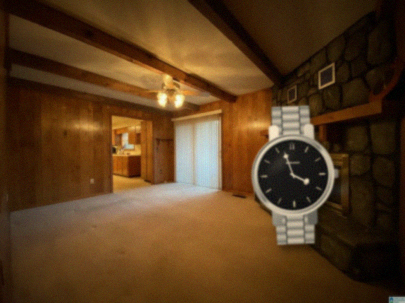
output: 3.57
